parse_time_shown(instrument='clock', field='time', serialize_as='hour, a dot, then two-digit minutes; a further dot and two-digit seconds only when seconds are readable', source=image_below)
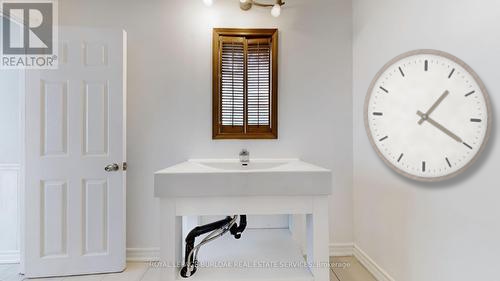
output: 1.20
